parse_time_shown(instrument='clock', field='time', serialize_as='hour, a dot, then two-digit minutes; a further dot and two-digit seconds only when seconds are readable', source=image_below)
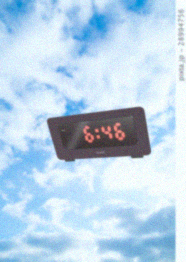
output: 6.46
